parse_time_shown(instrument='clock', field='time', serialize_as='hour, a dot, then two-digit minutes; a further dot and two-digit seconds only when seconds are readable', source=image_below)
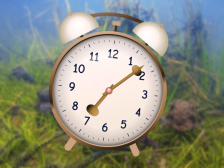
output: 7.08
